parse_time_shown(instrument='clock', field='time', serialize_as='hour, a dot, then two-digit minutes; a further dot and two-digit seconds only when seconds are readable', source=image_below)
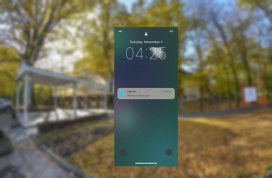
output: 4.25
